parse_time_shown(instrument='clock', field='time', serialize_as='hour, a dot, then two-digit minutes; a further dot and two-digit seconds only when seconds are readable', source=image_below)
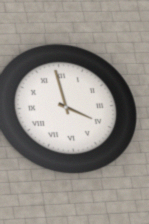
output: 3.59
